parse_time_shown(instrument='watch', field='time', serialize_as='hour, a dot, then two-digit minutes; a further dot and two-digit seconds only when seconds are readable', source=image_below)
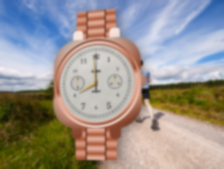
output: 7.59
